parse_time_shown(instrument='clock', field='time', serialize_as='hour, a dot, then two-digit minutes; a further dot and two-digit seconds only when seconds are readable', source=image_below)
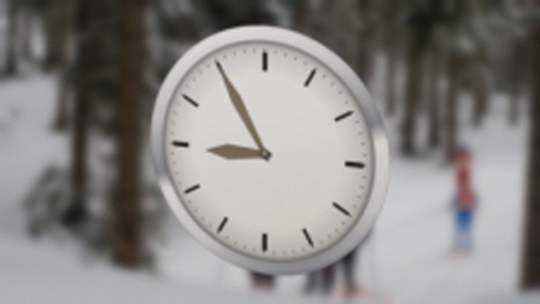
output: 8.55
